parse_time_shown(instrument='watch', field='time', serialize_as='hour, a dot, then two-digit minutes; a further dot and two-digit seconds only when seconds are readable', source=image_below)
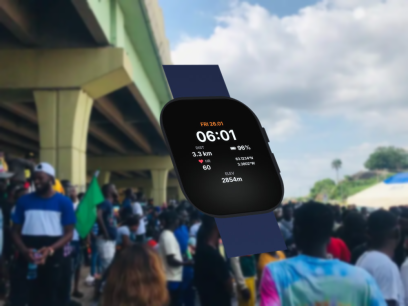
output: 6.01
